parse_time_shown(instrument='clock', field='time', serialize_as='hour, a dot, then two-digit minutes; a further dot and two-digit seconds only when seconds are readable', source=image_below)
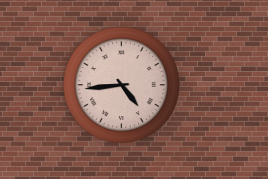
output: 4.44
